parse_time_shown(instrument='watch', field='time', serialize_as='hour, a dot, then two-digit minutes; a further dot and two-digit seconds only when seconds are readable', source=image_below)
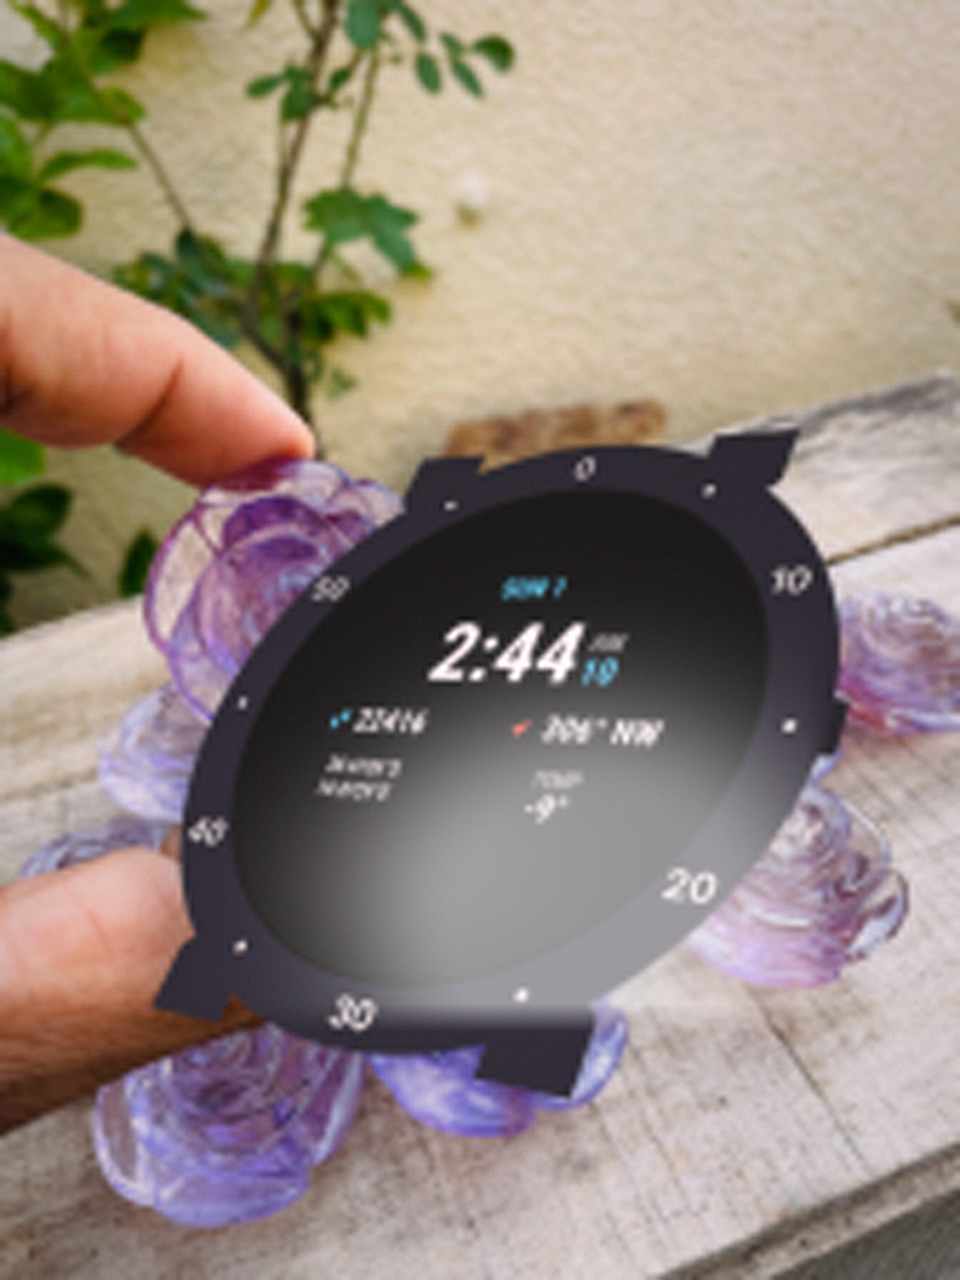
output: 2.44
